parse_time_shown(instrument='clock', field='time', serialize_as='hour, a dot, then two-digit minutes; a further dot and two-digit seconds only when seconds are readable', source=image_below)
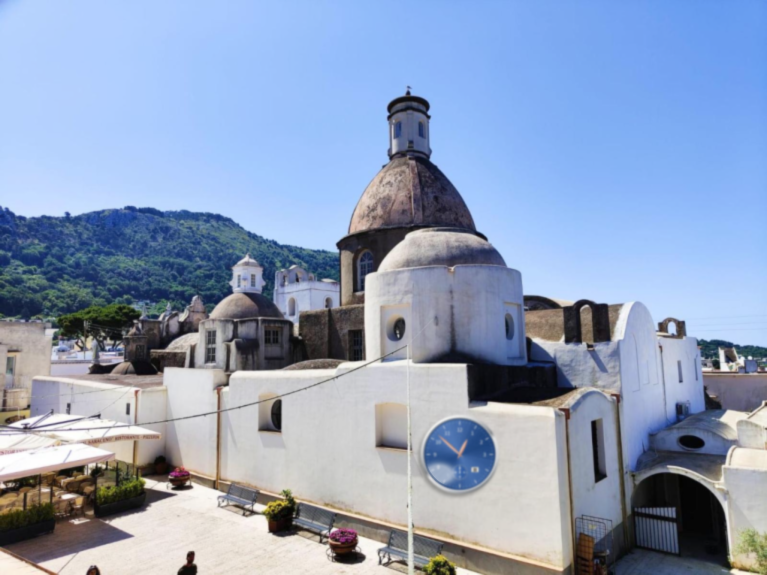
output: 12.52
